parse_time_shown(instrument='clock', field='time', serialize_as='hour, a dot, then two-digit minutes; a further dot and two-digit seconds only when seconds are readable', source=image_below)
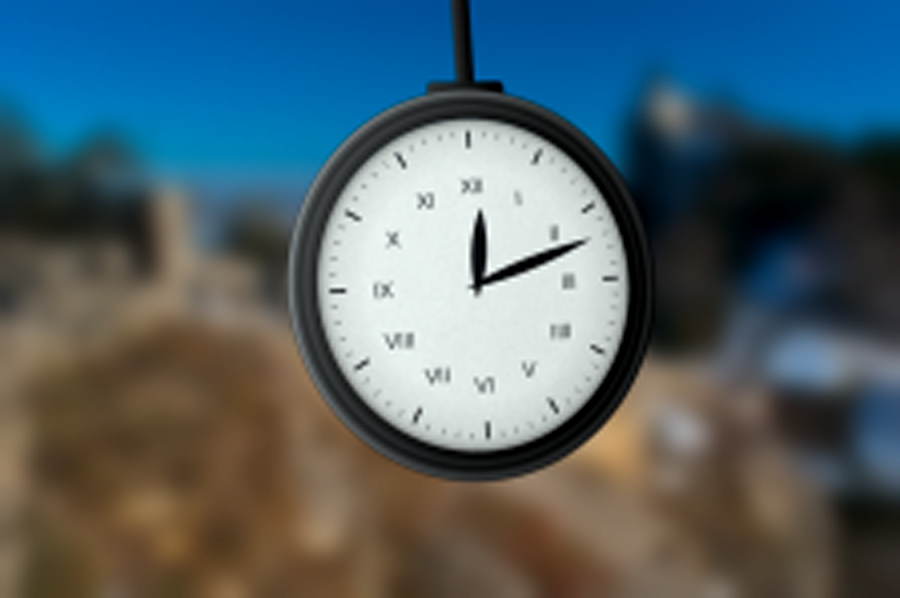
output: 12.12
